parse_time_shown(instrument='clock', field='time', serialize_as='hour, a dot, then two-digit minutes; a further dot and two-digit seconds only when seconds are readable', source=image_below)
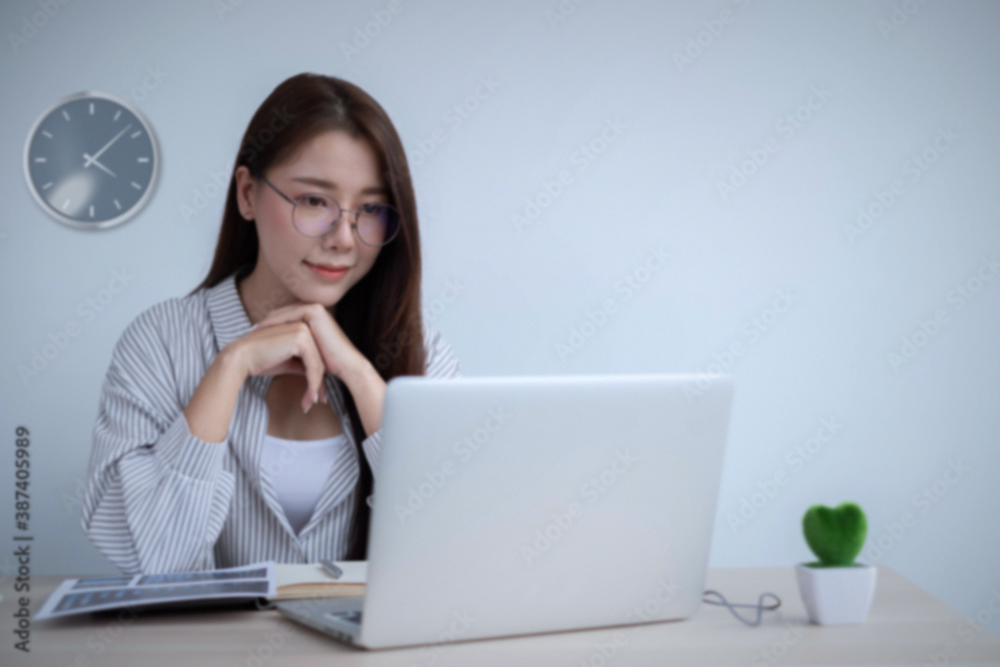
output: 4.08
